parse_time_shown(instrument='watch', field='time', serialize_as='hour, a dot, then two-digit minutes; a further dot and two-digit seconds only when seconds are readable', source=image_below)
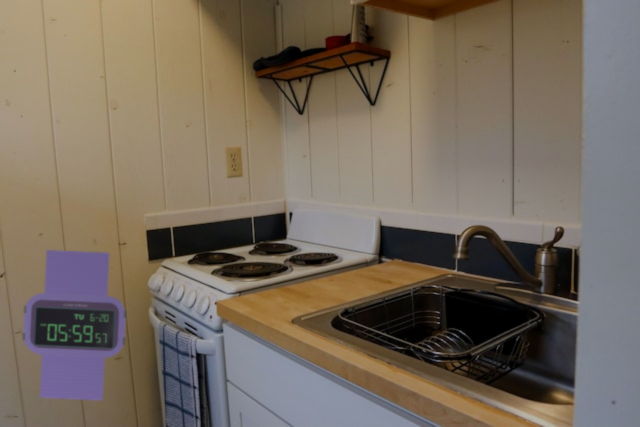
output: 5.59
